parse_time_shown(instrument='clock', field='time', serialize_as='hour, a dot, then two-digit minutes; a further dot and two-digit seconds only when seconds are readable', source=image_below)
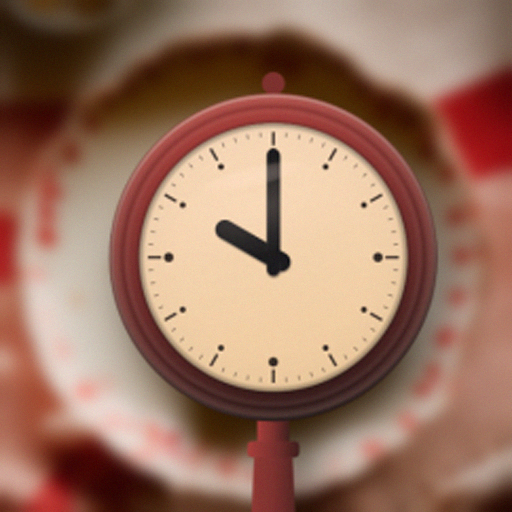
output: 10.00
